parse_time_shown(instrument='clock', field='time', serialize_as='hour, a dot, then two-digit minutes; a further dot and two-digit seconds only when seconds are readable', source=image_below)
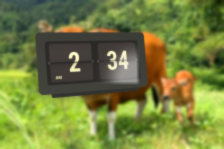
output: 2.34
